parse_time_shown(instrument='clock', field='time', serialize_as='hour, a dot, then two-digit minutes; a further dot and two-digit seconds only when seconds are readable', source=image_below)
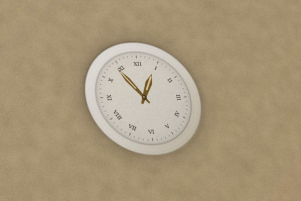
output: 12.54
